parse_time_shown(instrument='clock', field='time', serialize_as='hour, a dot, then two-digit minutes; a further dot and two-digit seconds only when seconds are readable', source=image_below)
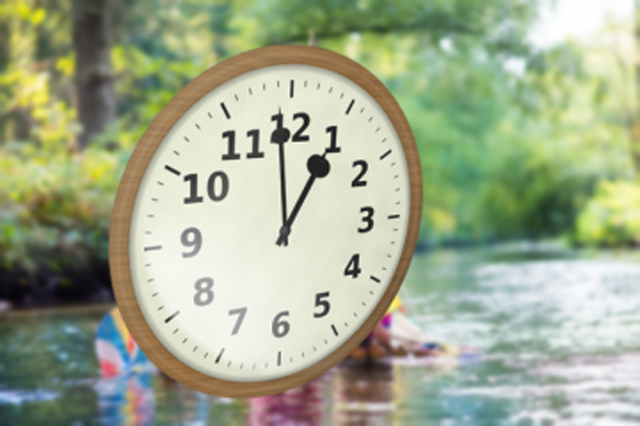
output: 12.59
